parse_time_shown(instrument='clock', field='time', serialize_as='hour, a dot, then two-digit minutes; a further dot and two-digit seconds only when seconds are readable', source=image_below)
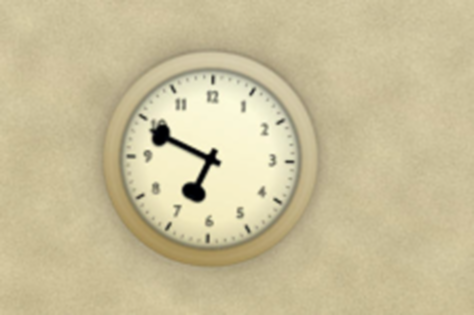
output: 6.49
